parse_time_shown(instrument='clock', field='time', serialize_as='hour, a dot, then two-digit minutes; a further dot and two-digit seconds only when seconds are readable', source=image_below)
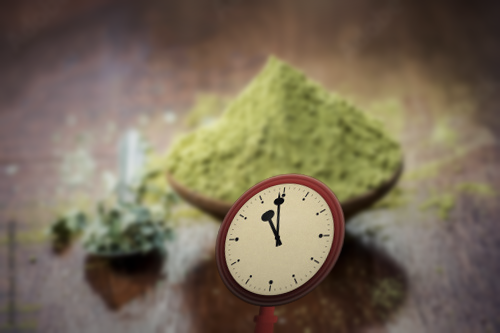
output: 10.59
